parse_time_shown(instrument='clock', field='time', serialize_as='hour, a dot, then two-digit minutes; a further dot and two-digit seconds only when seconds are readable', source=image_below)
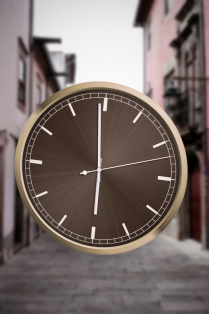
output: 5.59.12
